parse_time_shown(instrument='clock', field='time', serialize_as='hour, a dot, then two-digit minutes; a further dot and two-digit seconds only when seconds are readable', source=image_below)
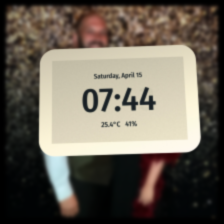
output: 7.44
